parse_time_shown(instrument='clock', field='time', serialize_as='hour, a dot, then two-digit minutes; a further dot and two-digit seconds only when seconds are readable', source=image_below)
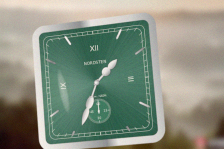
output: 1.34
